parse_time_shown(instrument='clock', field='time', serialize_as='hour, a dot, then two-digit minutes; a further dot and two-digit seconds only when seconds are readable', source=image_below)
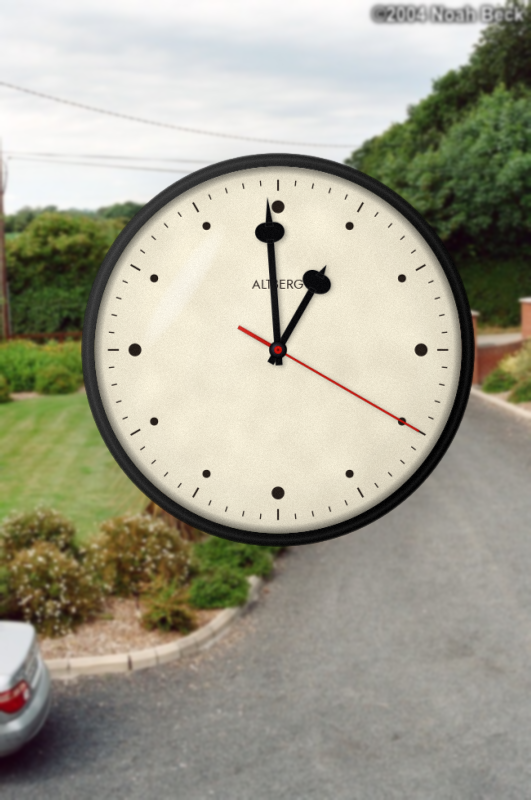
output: 12.59.20
